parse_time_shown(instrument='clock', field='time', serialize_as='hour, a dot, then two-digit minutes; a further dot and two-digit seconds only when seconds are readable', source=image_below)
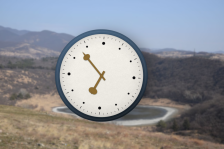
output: 6.53
